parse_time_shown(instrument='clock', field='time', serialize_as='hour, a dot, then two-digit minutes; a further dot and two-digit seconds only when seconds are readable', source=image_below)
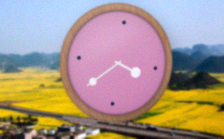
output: 3.38
